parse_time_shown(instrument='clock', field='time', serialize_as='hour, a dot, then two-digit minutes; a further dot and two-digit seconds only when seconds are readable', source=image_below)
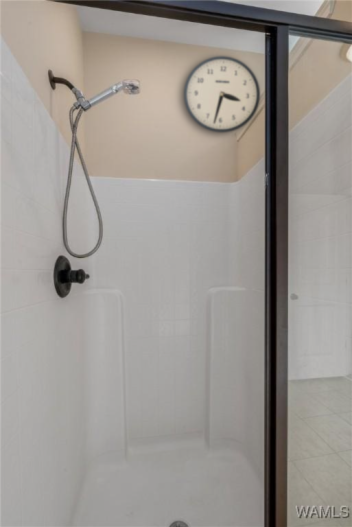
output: 3.32
